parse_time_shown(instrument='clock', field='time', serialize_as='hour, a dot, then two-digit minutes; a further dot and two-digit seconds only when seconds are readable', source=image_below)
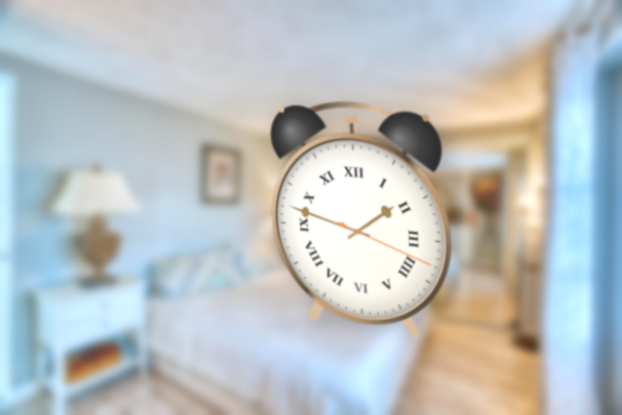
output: 1.47.18
